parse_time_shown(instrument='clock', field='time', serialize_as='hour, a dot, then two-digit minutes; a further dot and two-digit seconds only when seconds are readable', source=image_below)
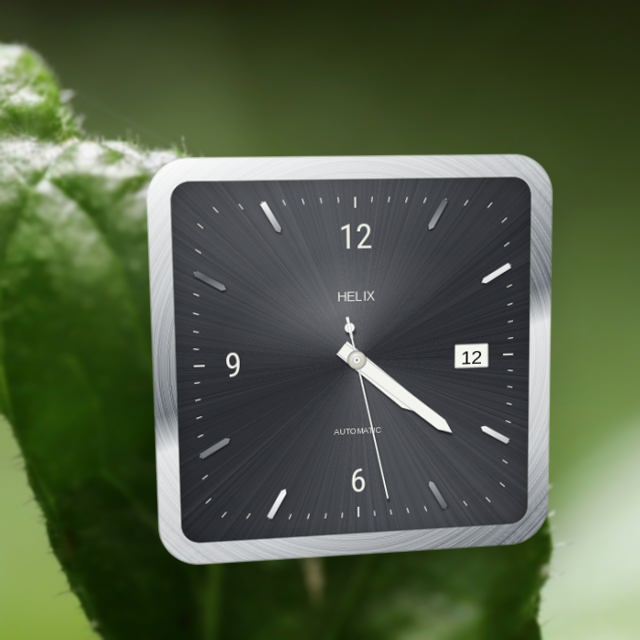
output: 4.21.28
